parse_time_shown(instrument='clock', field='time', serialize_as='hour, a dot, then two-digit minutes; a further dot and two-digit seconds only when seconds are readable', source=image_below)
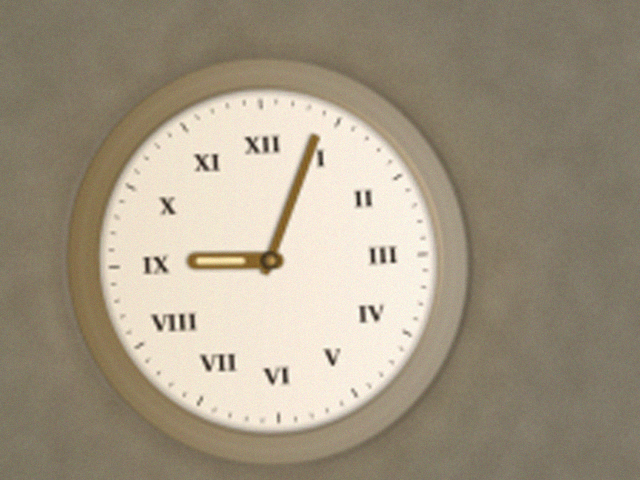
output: 9.04
